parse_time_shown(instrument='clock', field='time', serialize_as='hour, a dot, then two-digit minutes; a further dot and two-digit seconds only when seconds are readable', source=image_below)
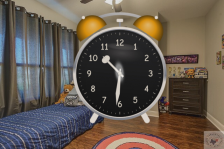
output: 10.31
